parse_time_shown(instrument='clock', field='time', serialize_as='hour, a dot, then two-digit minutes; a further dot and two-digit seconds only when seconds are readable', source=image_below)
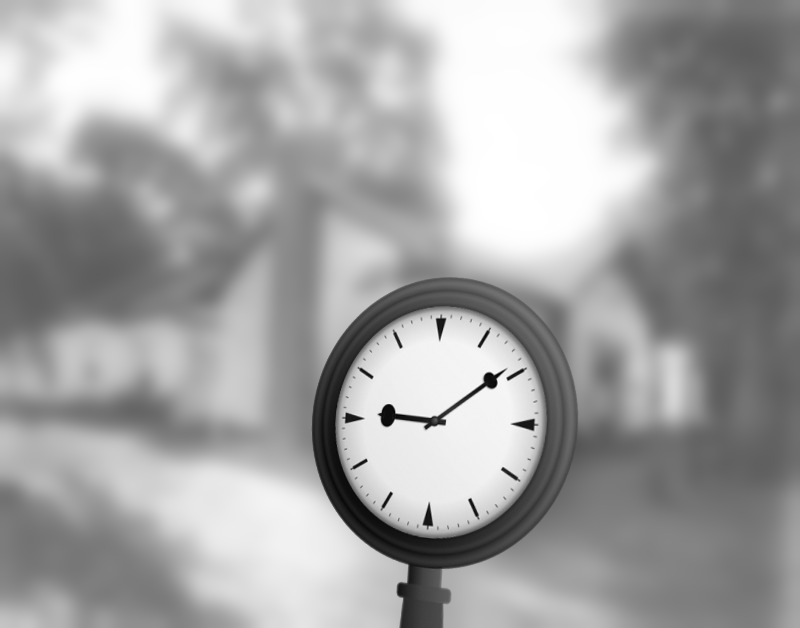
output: 9.09
